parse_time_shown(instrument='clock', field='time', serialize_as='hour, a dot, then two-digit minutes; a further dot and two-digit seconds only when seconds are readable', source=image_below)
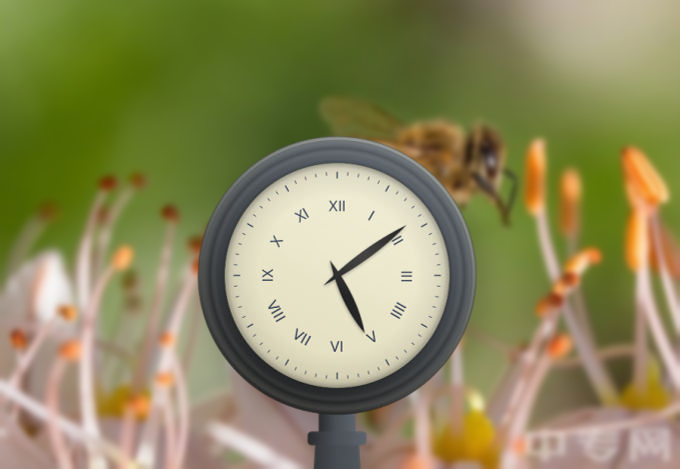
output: 5.09
